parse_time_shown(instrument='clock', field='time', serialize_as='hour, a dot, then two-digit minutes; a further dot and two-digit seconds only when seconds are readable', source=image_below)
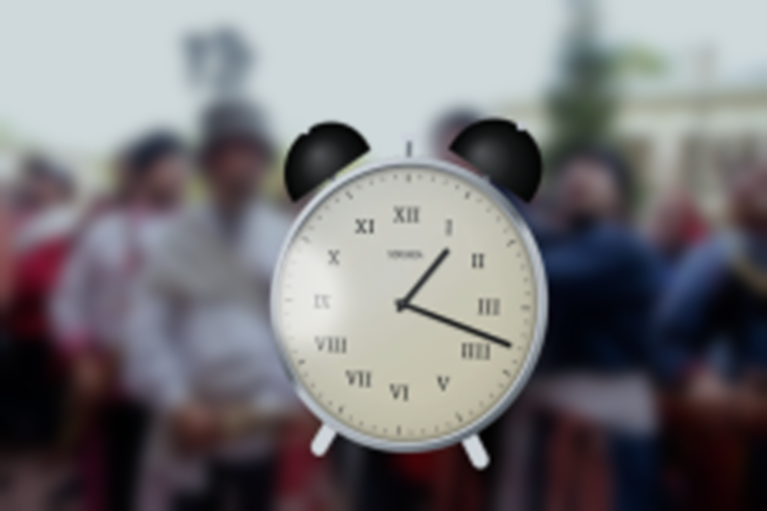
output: 1.18
